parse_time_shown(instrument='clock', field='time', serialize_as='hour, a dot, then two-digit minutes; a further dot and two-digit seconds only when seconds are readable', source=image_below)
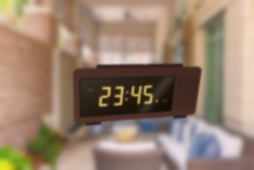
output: 23.45
